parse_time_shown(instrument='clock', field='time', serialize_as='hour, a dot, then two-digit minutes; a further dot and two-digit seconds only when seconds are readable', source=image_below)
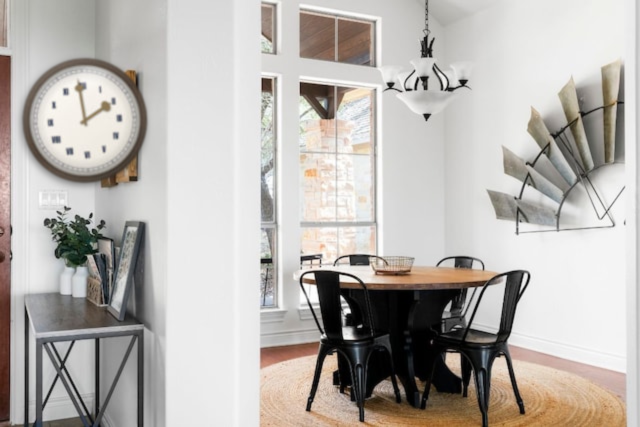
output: 1.59
